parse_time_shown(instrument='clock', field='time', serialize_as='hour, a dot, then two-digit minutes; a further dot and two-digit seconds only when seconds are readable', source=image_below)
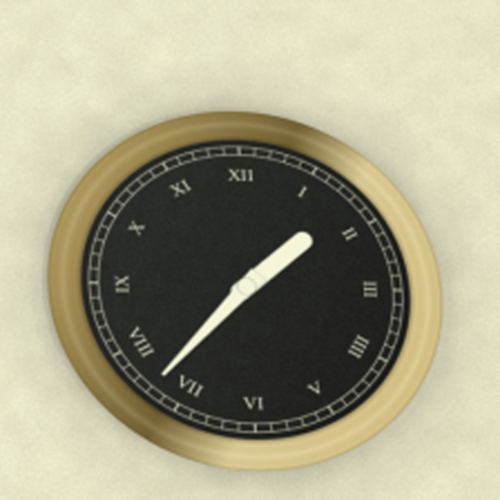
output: 1.37
